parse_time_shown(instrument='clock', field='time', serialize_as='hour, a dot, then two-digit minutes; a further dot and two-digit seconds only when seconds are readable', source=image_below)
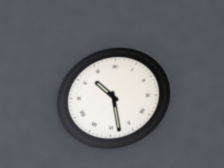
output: 10.28
